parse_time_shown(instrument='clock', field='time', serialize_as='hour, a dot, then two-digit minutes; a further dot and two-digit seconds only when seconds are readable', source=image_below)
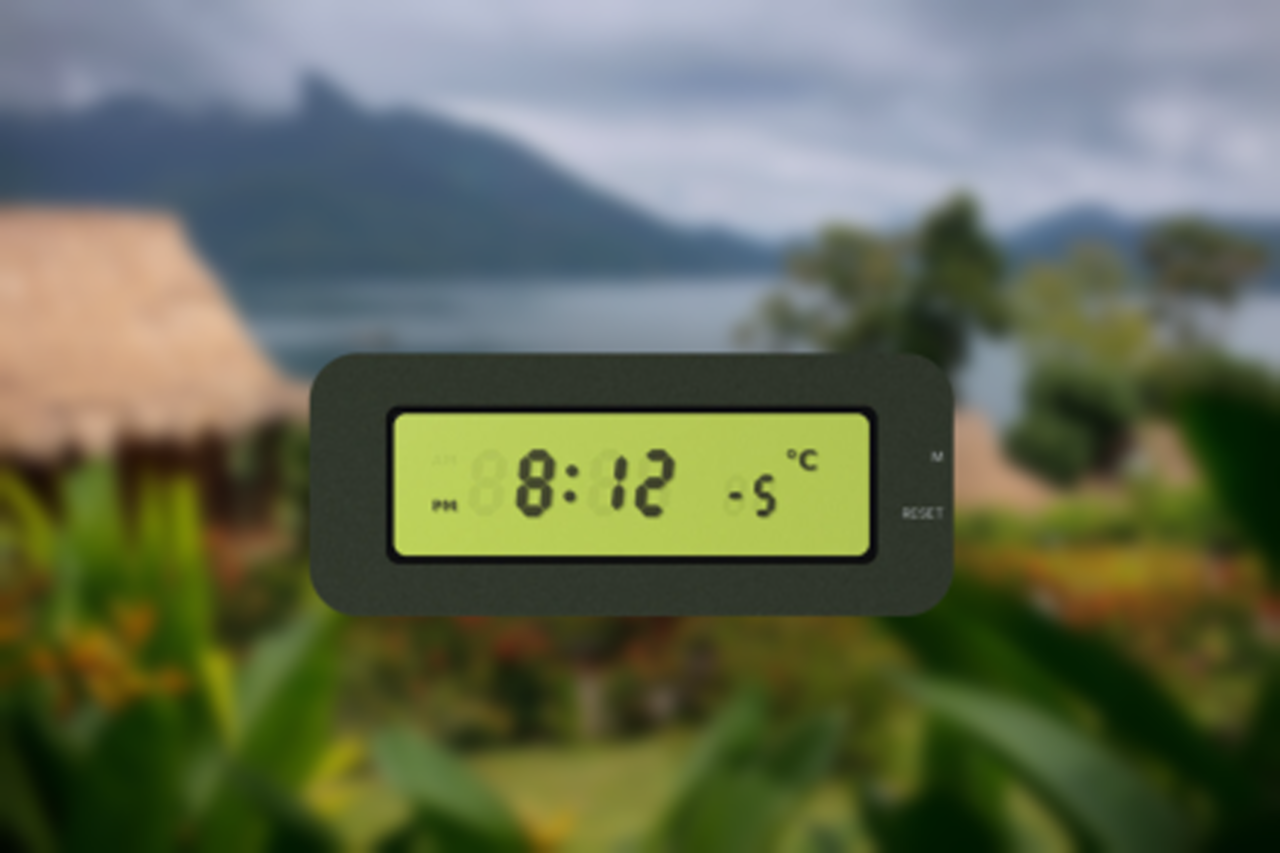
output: 8.12
